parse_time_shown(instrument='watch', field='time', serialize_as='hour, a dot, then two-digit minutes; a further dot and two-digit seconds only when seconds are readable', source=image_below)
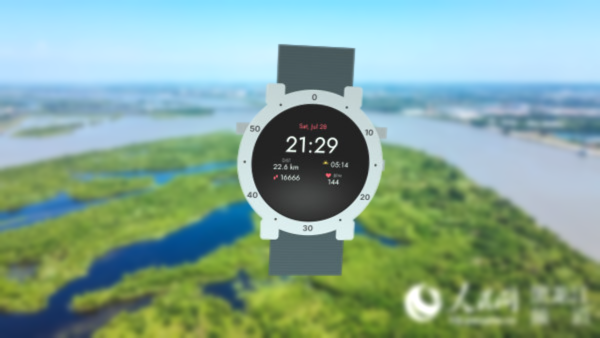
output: 21.29
